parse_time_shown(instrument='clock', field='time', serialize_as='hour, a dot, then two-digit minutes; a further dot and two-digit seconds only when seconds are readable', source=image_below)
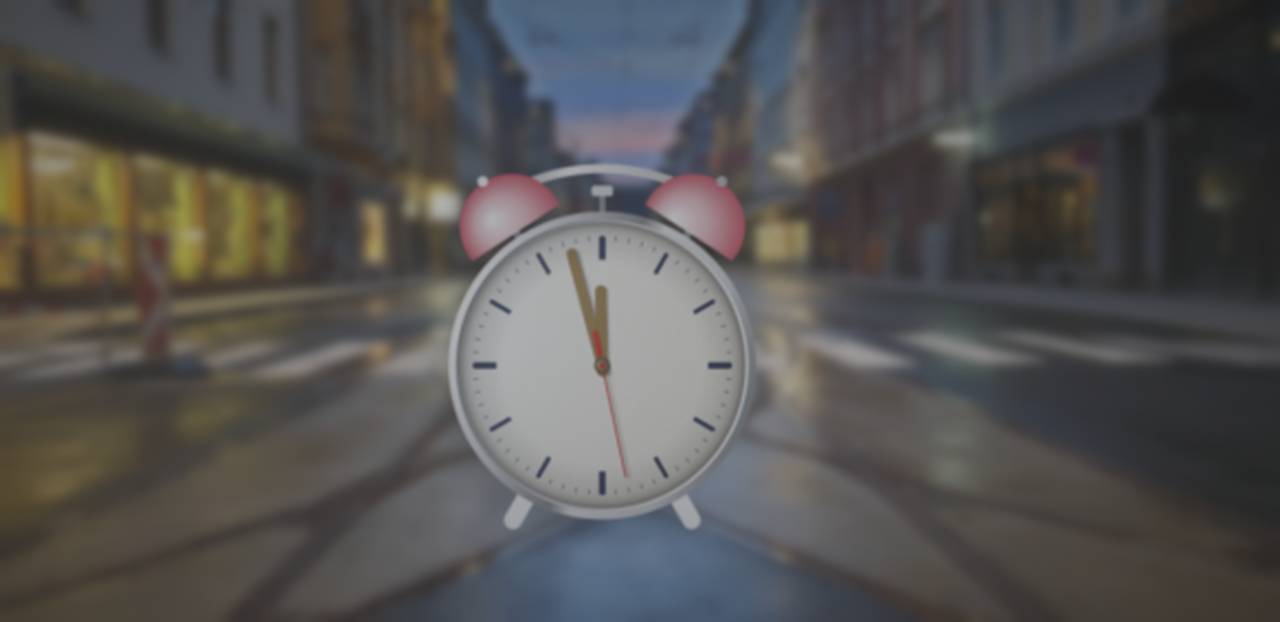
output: 11.57.28
